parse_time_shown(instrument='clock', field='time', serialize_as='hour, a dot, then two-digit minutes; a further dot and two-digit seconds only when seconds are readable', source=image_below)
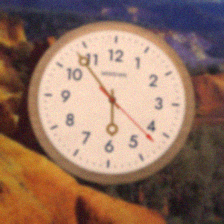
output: 5.53.22
